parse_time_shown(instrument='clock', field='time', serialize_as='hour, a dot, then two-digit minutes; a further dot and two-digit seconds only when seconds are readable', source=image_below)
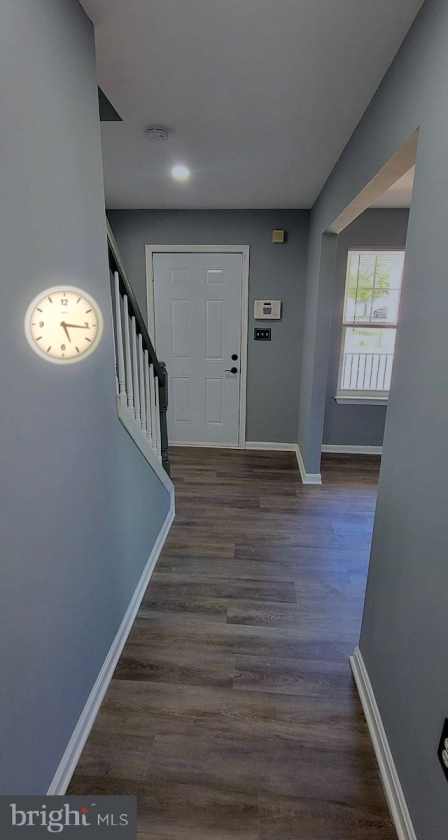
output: 5.16
